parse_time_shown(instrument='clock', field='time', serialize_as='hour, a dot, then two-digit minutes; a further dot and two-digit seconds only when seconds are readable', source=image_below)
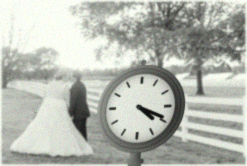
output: 4.19
